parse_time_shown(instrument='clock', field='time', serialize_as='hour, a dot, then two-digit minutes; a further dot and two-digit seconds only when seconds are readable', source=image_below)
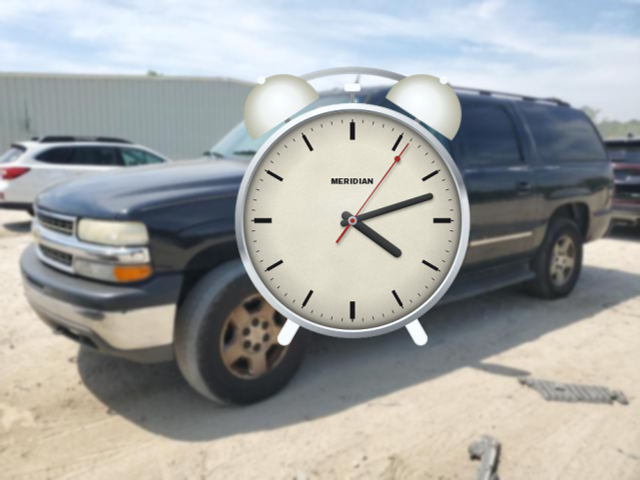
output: 4.12.06
